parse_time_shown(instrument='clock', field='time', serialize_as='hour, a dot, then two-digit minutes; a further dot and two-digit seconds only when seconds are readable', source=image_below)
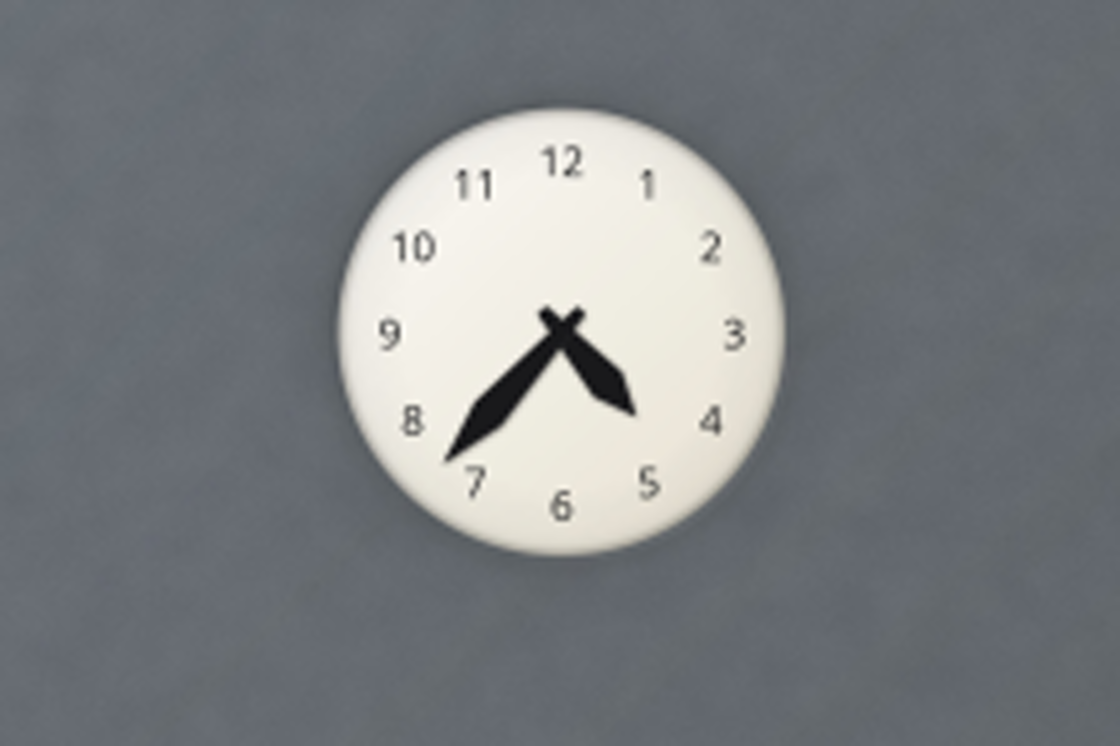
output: 4.37
